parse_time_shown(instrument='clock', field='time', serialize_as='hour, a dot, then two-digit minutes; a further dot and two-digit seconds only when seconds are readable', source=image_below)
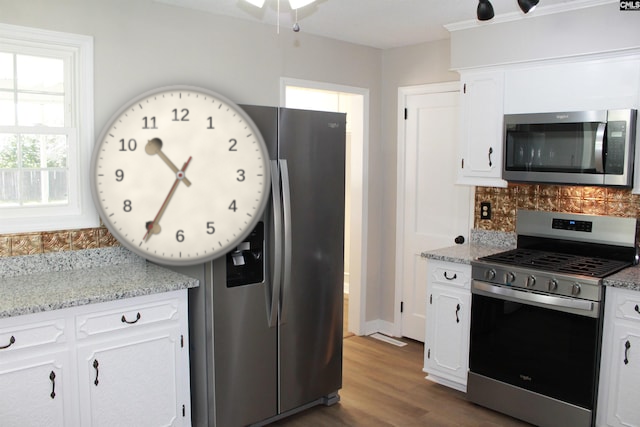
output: 10.34.35
